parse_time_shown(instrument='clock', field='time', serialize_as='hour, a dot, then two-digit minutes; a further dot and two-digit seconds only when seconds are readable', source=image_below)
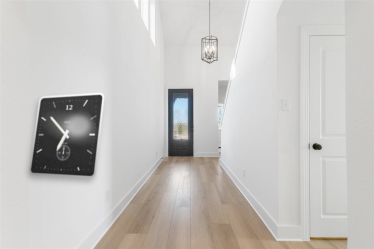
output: 6.52
